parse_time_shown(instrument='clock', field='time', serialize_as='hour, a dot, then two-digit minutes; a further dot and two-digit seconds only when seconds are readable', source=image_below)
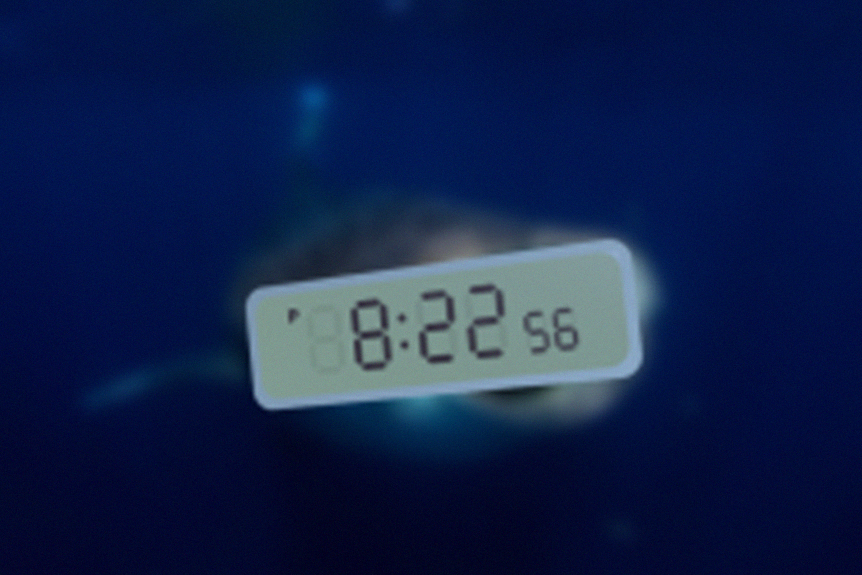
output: 8.22.56
